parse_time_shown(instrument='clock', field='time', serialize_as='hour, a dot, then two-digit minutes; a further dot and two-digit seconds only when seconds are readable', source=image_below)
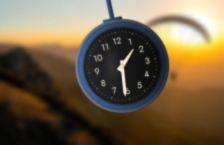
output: 1.31
